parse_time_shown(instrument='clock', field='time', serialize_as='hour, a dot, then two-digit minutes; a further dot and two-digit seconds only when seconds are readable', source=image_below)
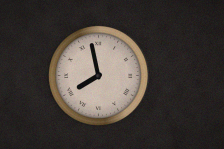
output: 7.58
